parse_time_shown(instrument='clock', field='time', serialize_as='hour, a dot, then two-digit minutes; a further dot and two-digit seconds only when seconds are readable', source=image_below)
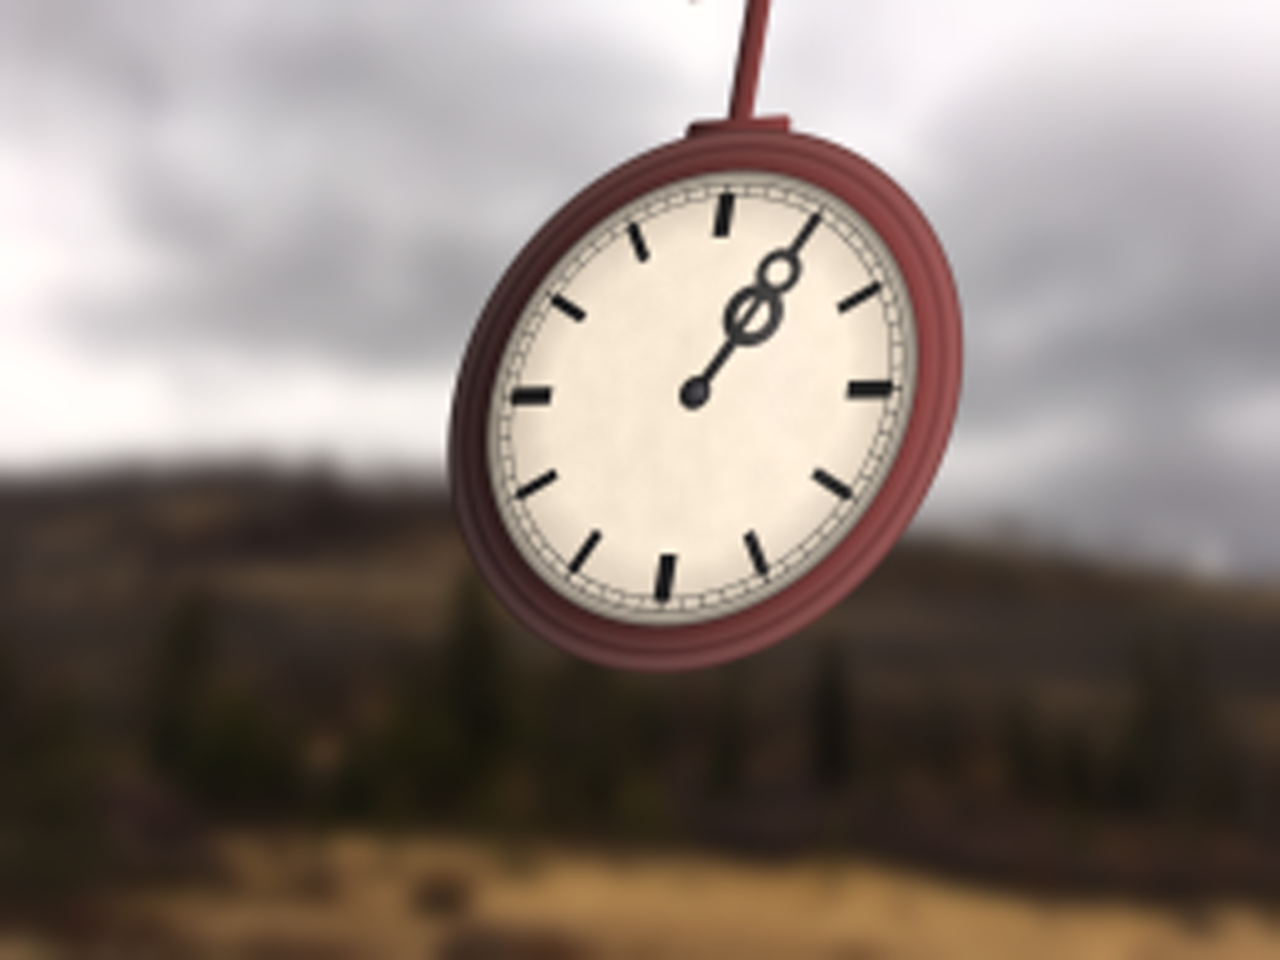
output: 1.05
